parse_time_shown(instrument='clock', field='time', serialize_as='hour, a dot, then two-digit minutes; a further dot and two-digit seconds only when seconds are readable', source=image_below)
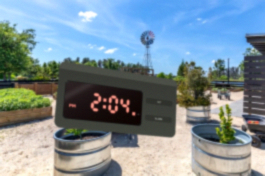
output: 2.04
